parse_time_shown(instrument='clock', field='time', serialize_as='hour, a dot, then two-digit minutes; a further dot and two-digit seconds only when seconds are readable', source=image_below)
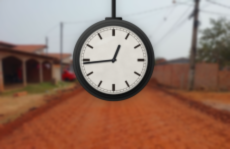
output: 12.44
